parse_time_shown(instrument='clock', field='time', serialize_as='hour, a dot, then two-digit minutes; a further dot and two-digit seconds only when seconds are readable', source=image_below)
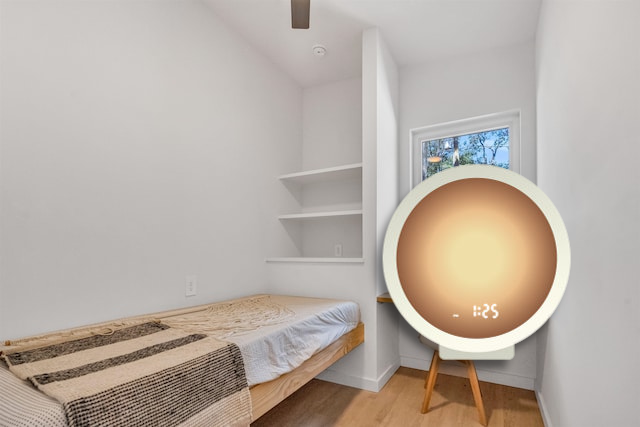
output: 1.25
